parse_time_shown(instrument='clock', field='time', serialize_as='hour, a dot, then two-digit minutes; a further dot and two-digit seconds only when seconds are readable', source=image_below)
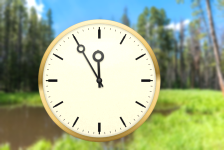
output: 11.55
